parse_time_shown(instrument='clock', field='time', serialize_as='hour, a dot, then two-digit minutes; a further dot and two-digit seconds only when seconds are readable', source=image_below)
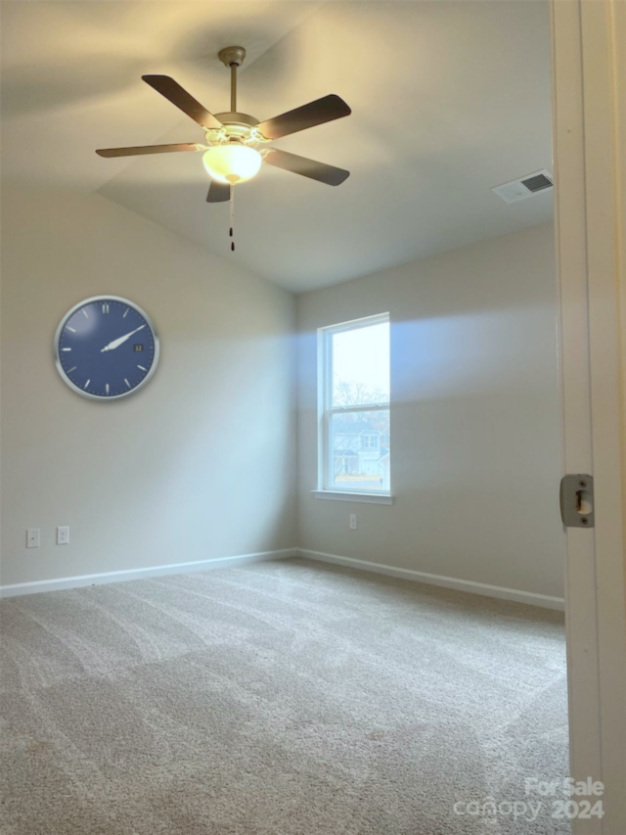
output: 2.10
